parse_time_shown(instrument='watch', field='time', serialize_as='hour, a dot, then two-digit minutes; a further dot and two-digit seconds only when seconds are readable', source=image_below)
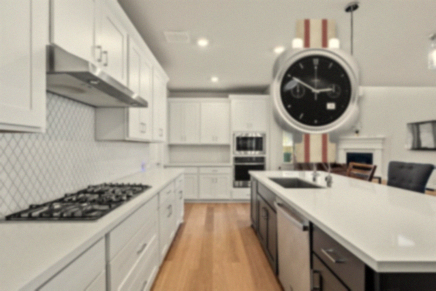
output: 2.50
